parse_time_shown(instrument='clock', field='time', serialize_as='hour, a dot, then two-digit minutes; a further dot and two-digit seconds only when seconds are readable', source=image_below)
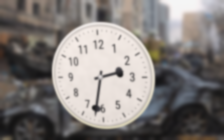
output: 2.32
